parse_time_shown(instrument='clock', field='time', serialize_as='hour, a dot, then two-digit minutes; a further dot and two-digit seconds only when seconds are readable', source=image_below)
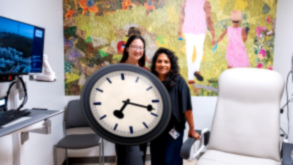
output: 7.18
